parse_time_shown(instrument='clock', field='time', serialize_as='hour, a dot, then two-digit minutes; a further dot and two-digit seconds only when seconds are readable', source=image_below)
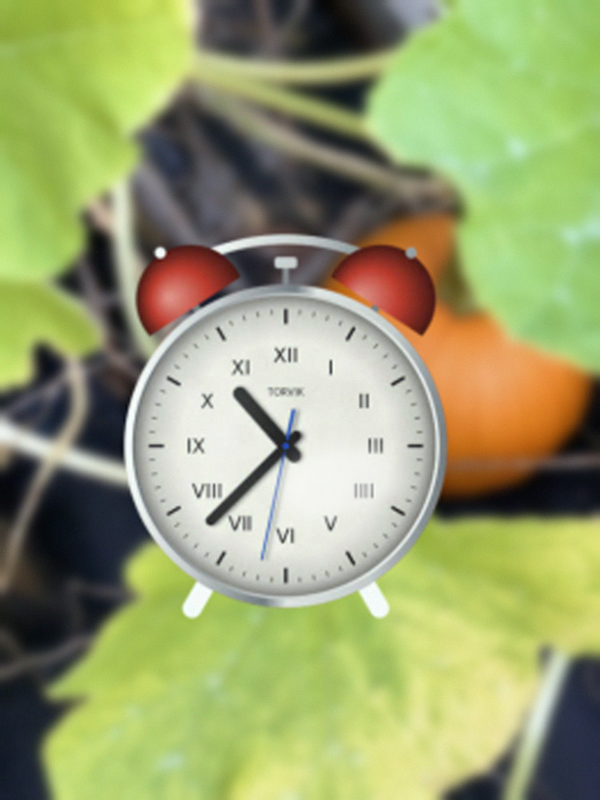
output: 10.37.32
